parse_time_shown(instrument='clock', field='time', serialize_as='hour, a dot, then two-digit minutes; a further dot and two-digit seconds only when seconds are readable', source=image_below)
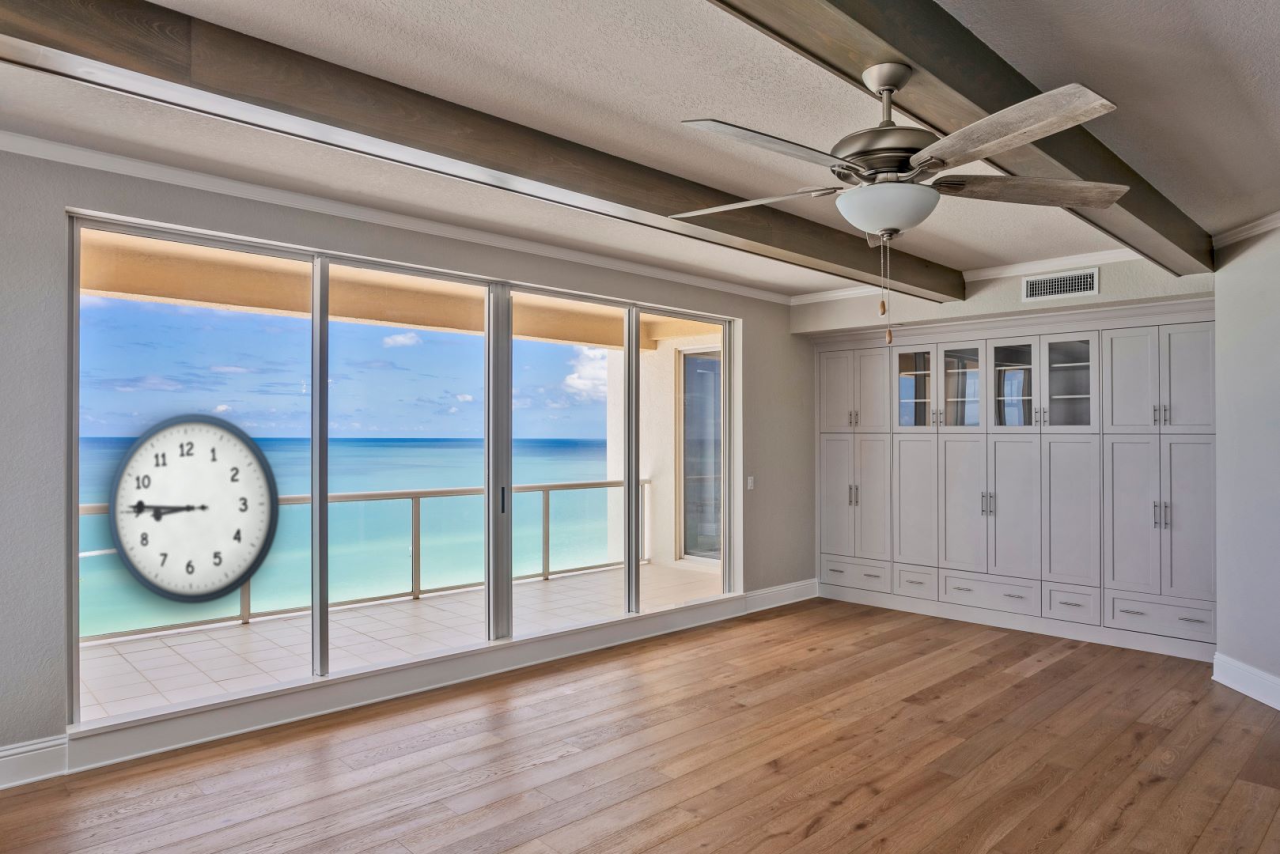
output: 8.45.45
